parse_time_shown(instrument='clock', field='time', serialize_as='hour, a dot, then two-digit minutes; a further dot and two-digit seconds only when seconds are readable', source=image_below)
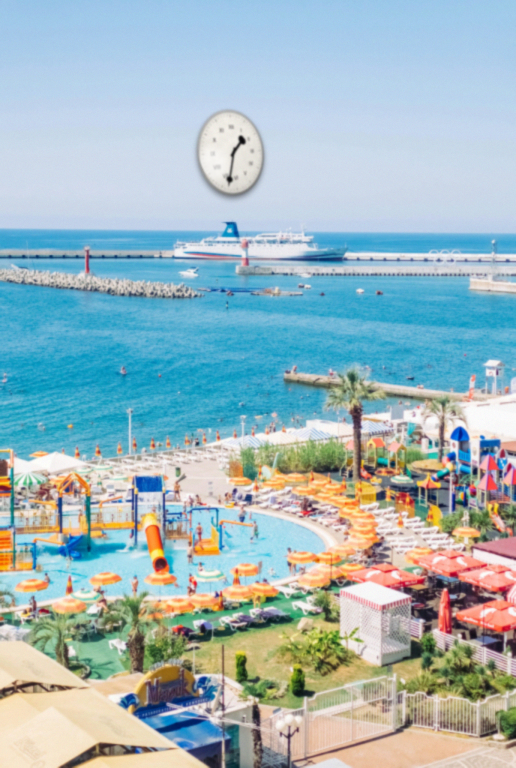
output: 1.33
